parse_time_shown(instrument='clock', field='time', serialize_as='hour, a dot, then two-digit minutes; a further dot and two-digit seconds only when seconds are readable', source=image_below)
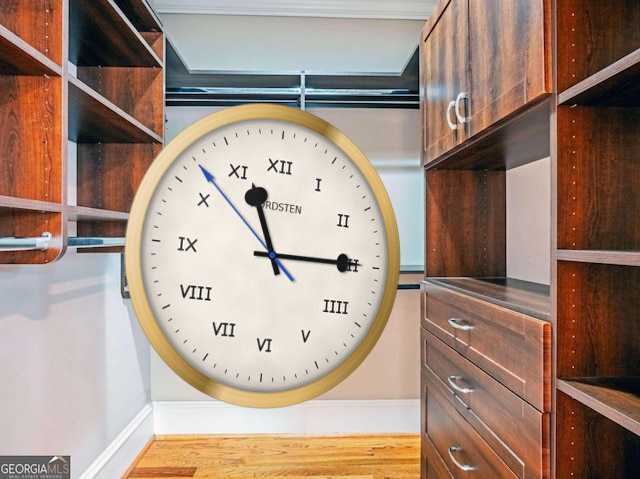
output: 11.14.52
